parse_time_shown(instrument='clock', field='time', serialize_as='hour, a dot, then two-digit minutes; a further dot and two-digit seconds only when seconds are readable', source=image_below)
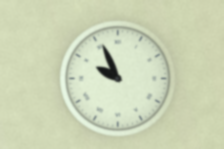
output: 9.56
